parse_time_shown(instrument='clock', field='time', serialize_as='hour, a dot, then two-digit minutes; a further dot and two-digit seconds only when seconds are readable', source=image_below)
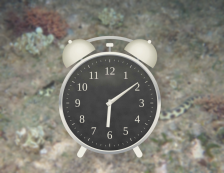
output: 6.09
